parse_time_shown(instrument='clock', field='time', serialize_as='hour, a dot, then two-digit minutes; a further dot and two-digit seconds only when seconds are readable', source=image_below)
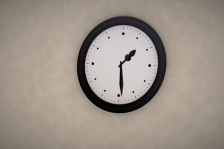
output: 1.29
